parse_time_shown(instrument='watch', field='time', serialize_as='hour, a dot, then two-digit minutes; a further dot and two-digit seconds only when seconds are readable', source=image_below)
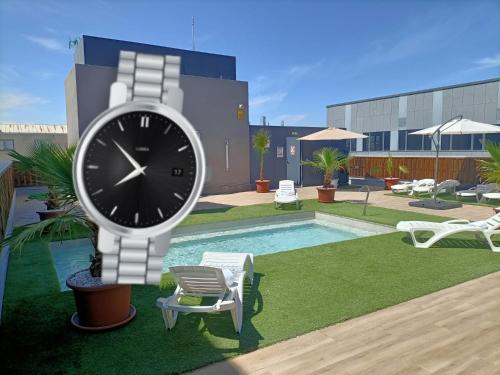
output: 7.52
